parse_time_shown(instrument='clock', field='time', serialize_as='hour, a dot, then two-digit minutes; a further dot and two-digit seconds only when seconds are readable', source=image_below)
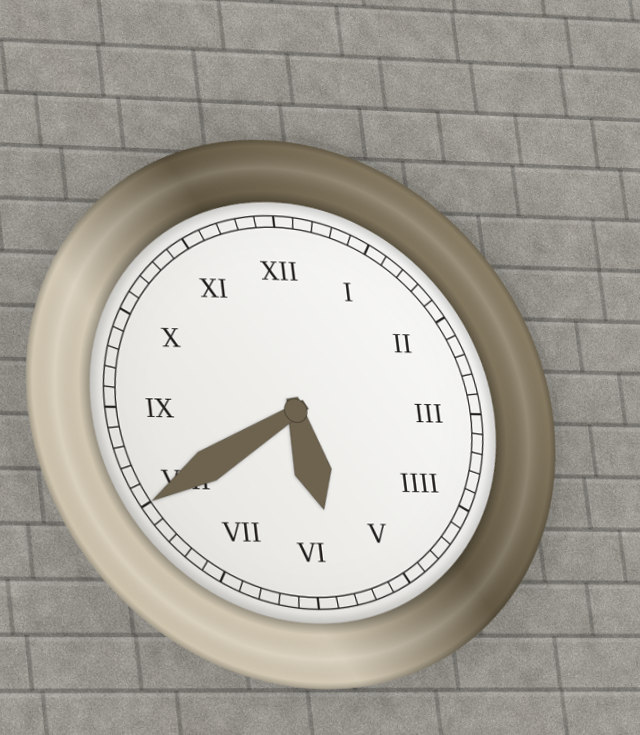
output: 5.40
